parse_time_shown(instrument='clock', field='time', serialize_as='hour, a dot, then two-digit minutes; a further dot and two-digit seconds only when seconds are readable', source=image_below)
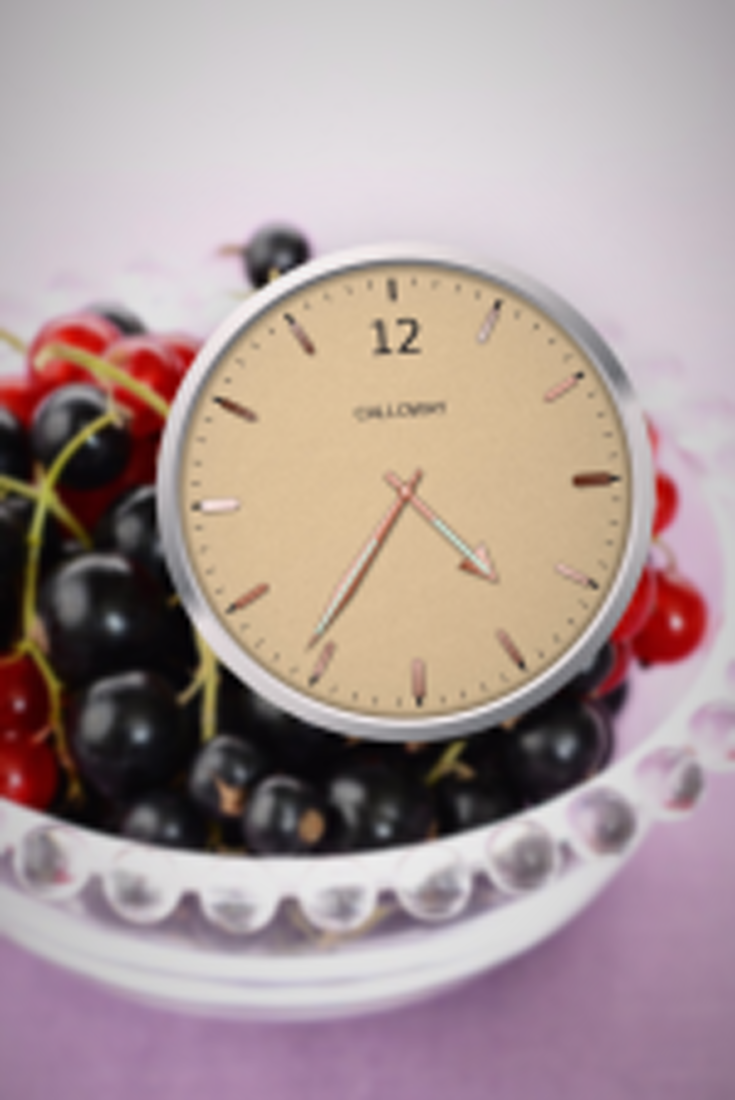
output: 4.36
